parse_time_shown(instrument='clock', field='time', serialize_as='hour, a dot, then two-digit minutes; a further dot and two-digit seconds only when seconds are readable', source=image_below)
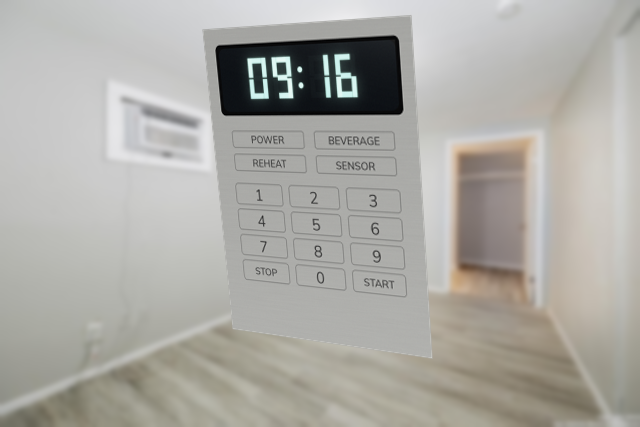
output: 9.16
